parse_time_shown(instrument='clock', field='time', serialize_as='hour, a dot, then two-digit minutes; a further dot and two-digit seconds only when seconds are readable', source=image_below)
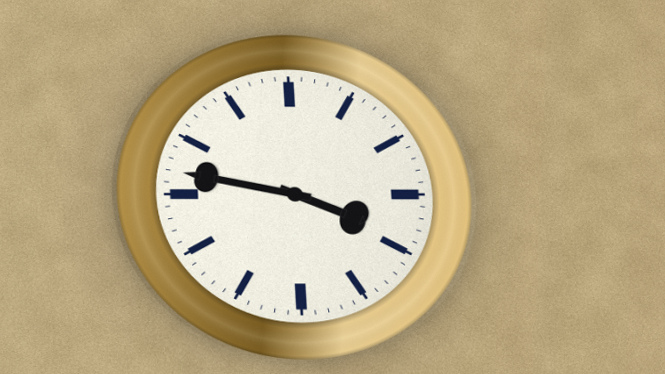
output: 3.47
